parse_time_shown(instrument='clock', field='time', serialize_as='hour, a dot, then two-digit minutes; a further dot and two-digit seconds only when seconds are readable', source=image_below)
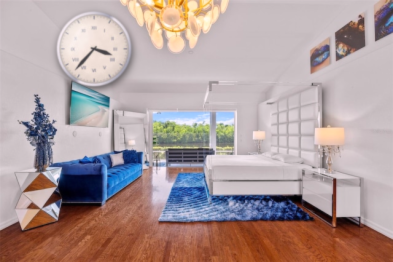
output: 3.37
